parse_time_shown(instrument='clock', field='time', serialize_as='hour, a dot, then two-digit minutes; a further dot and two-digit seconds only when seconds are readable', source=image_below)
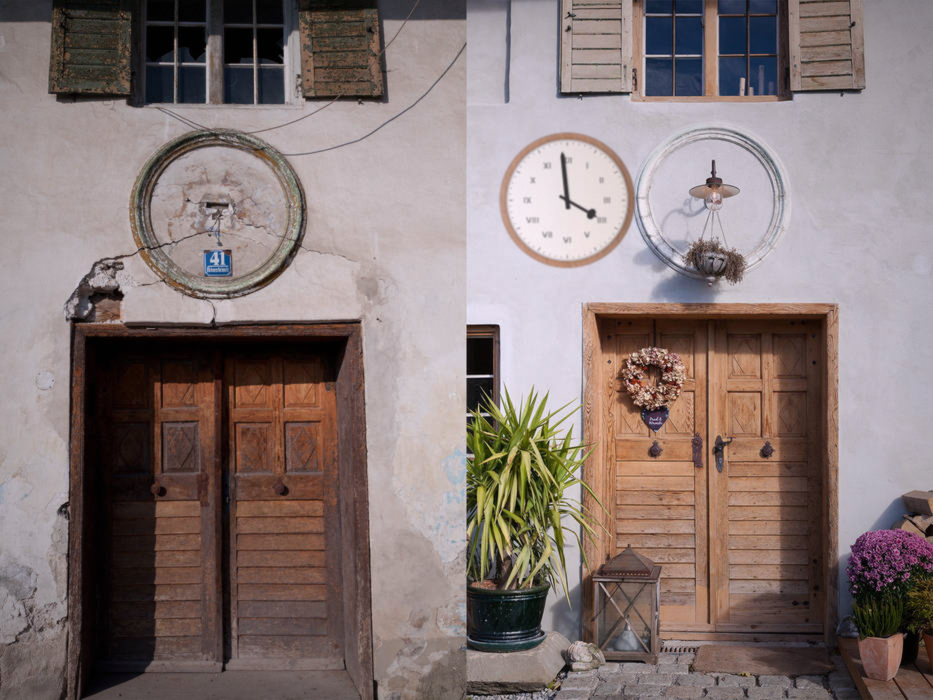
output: 3.59
